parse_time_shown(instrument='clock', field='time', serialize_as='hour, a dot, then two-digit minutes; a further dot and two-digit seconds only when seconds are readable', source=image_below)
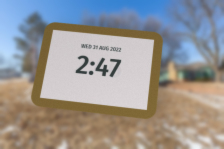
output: 2.47
